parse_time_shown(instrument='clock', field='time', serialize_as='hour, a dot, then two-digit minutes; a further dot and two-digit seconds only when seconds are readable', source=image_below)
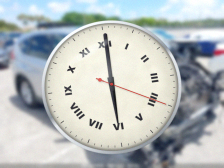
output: 6.00.20
